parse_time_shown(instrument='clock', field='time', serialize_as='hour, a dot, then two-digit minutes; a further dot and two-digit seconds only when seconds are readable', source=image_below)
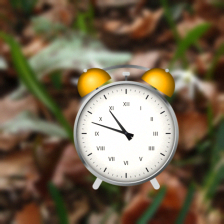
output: 10.48
